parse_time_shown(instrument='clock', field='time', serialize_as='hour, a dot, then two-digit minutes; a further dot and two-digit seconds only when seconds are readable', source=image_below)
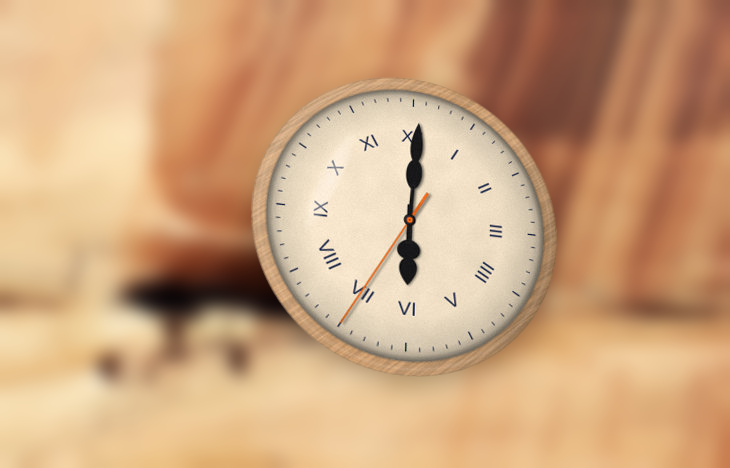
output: 6.00.35
